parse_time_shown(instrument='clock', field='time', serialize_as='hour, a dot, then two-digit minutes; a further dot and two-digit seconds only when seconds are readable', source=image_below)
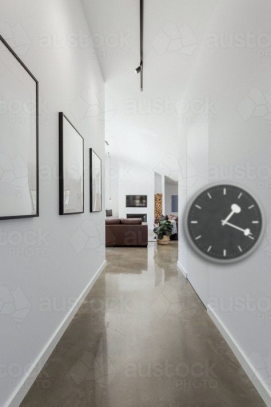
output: 1.19
